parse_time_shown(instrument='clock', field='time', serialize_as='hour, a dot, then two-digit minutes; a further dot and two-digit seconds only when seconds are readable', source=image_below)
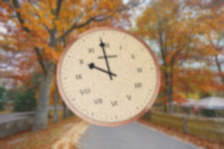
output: 9.59
